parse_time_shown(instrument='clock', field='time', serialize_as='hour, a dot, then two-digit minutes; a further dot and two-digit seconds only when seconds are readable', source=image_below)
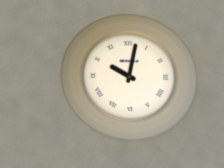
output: 10.02
